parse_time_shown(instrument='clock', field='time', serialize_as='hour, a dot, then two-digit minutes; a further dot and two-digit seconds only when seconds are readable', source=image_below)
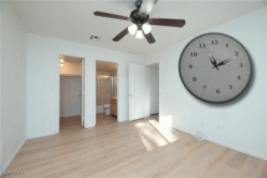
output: 11.11
